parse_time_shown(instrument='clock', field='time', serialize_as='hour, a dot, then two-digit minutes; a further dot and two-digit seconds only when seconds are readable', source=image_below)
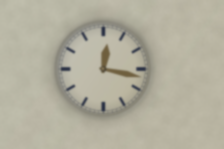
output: 12.17
